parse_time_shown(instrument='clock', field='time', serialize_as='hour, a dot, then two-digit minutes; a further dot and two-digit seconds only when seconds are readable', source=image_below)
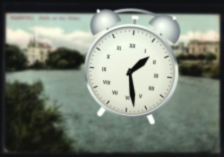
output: 1.28
